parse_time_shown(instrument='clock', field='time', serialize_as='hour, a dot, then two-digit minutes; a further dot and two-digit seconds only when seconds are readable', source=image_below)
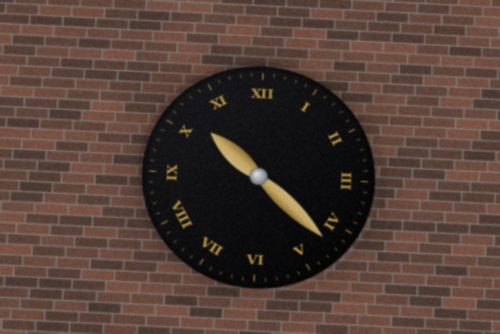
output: 10.22
